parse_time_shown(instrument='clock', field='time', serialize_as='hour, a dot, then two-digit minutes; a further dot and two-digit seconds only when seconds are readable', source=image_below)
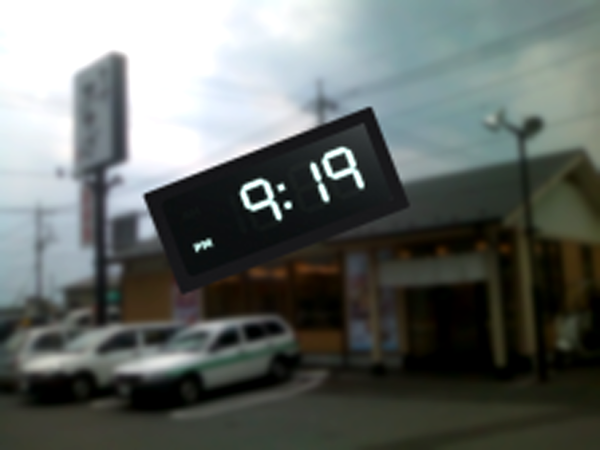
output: 9.19
